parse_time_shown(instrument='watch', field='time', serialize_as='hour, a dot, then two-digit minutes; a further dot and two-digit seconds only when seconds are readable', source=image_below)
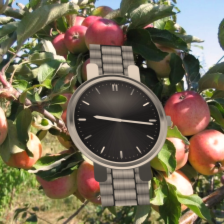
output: 9.16
